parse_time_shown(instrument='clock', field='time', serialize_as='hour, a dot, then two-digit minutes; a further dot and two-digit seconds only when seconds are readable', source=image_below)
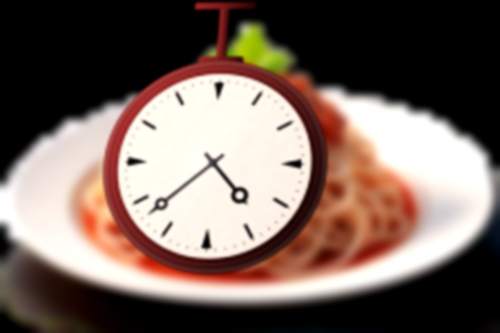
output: 4.38
